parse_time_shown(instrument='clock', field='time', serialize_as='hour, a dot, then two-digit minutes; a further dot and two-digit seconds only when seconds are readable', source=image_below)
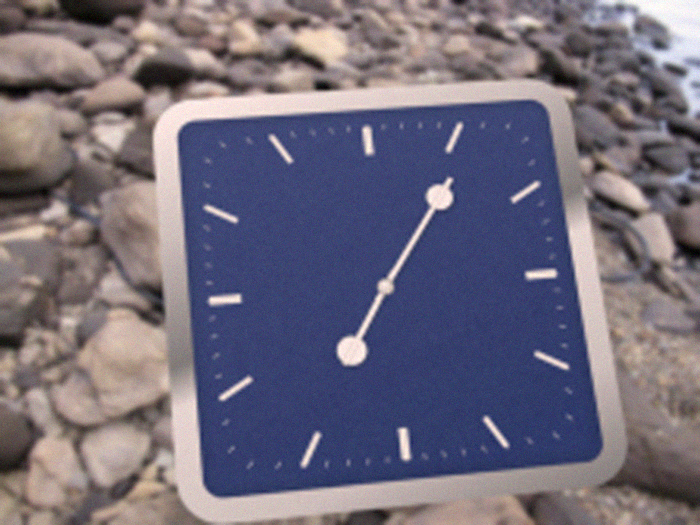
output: 7.06
